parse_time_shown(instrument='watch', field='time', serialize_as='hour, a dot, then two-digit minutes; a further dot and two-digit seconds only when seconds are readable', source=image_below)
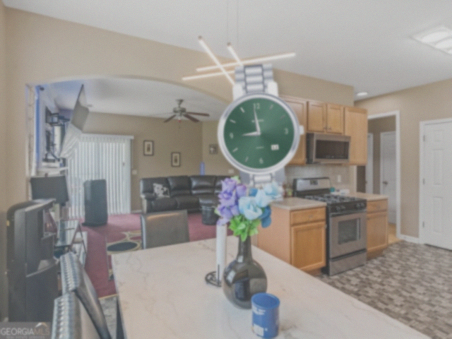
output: 8.59
